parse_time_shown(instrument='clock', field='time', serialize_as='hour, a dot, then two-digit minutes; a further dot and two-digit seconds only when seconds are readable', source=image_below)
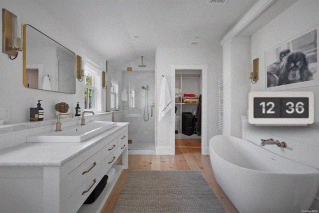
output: 12.36
